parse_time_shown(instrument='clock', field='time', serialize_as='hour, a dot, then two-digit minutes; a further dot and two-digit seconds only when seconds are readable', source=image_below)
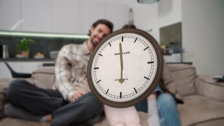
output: 5.59
